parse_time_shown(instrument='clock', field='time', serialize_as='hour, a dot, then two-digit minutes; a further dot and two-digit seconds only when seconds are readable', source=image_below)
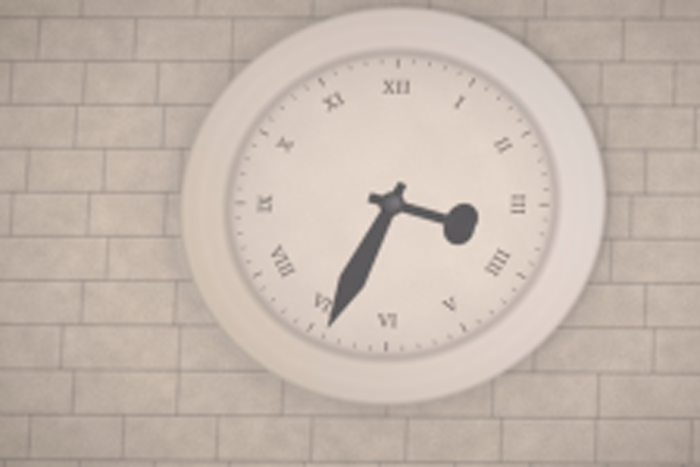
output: 3.34
